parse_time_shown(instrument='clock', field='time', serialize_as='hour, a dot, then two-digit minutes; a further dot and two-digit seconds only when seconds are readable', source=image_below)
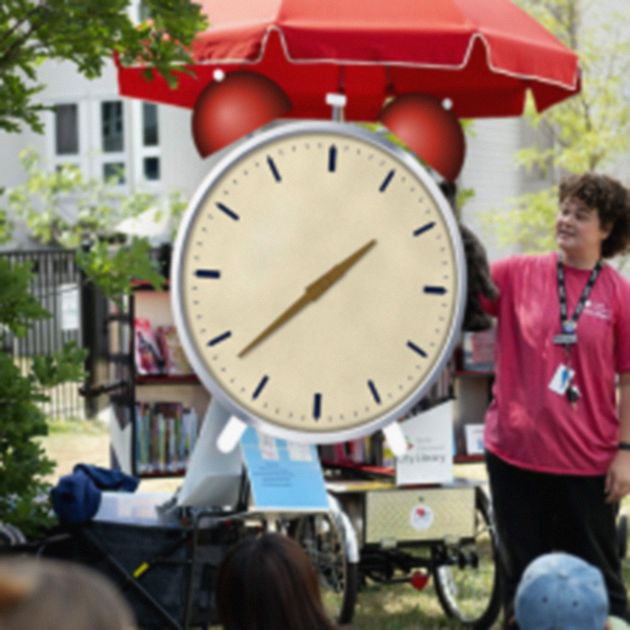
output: 1.38
